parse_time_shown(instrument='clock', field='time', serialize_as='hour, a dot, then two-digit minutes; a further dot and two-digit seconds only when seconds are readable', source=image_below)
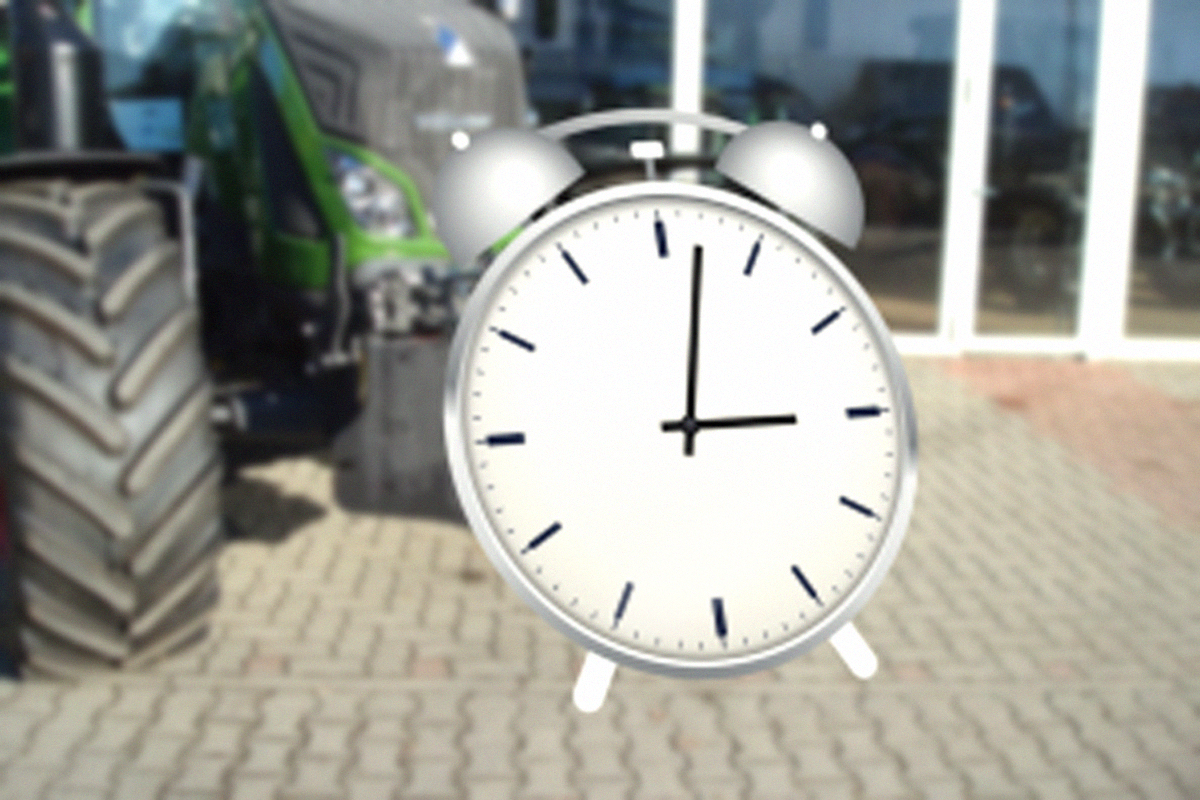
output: 3.02
